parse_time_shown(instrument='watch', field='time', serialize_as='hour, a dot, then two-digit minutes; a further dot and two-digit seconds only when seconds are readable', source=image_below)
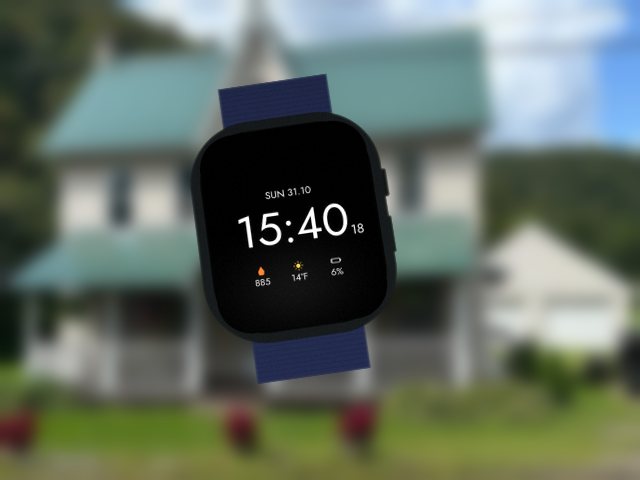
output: 15.40.18
